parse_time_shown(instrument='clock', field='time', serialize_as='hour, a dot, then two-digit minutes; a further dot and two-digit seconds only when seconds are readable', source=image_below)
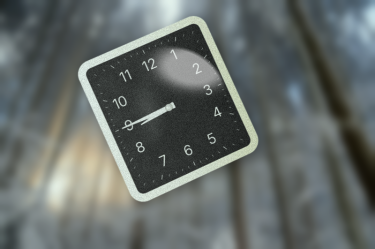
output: 8.45
